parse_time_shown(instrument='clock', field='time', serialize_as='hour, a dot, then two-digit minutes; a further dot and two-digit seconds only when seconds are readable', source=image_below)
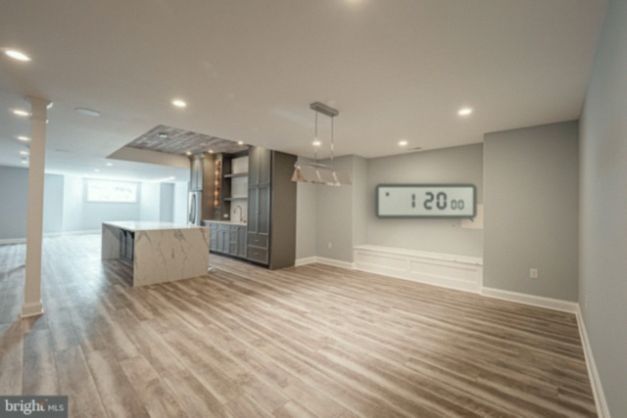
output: 1.20
